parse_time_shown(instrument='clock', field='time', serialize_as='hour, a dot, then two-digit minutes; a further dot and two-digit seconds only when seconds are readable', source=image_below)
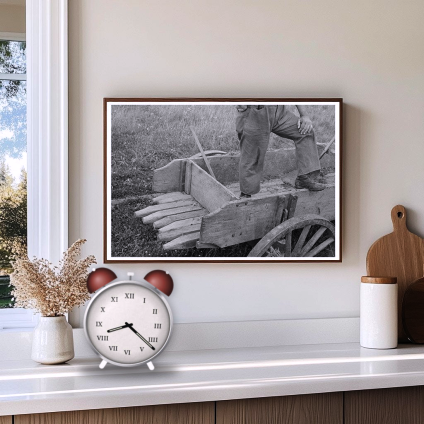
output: 8.22
